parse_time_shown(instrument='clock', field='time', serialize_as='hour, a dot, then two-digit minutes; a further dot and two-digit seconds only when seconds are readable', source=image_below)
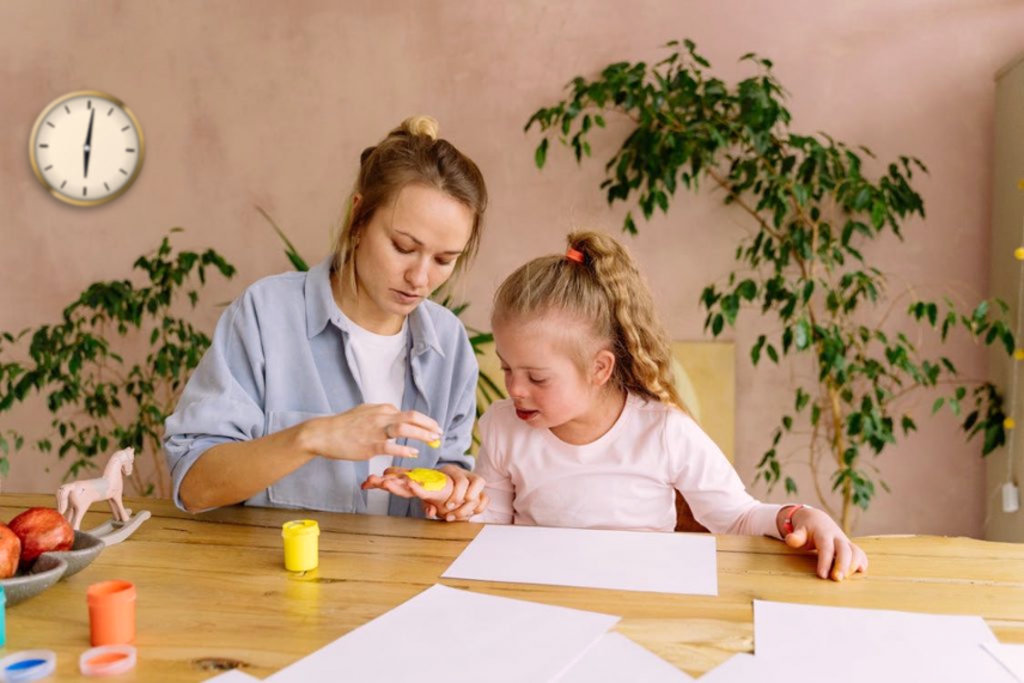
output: 6.01
